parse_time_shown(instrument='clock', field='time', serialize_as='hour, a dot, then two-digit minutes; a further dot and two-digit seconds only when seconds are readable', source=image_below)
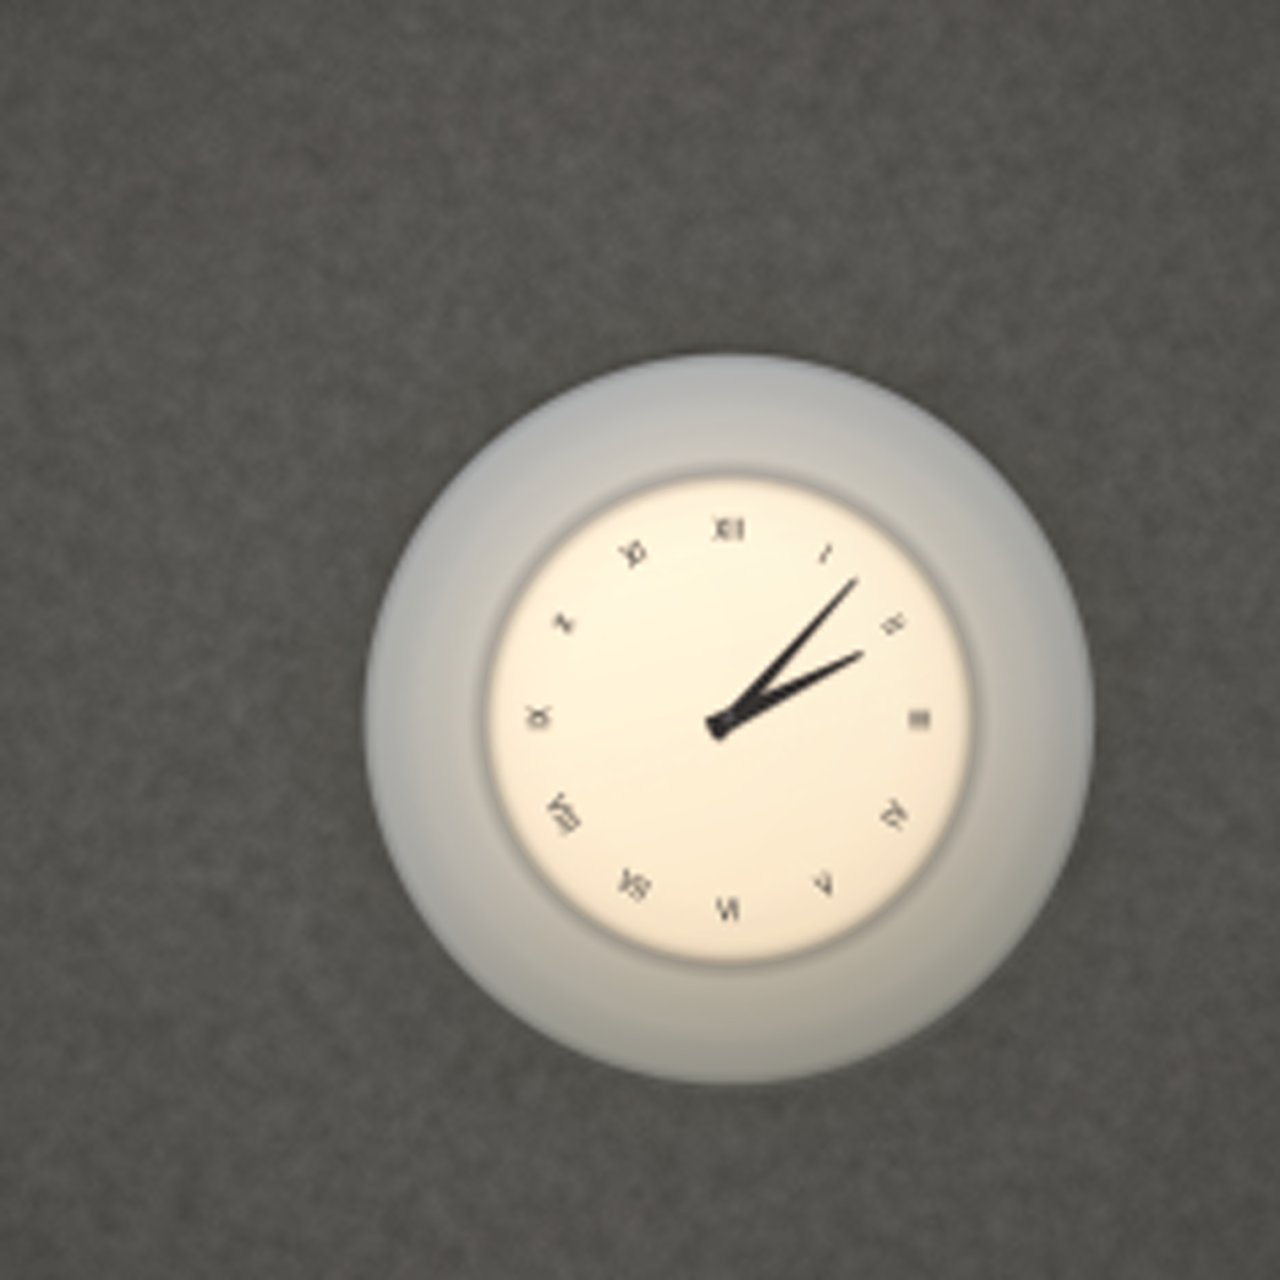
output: 2.07
